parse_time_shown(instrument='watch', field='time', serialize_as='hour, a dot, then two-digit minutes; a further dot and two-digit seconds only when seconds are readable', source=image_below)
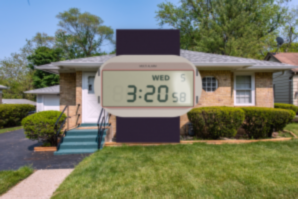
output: 3.20.58
